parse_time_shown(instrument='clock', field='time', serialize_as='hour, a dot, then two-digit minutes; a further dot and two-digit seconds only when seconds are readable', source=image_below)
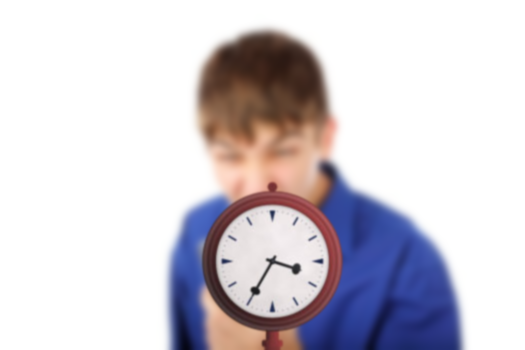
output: 3.35
